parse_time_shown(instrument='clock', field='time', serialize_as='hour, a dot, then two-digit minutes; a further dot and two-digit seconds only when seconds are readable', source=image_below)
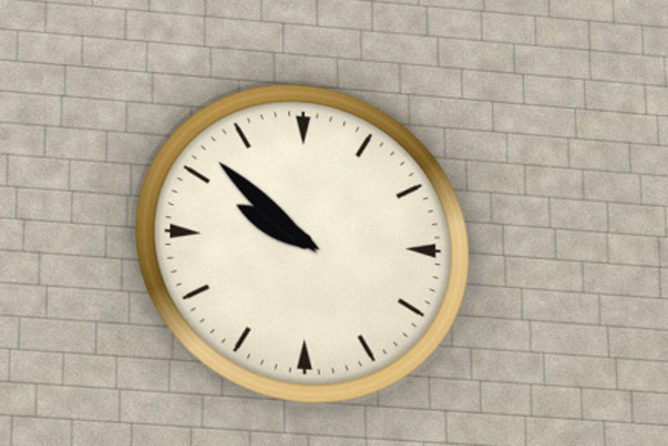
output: 9.52
